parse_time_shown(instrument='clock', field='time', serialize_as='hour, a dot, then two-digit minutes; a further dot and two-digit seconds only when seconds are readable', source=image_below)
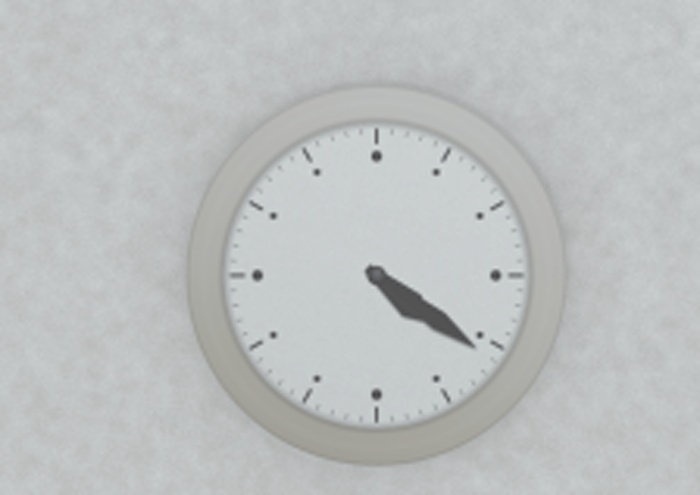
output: 4.21
